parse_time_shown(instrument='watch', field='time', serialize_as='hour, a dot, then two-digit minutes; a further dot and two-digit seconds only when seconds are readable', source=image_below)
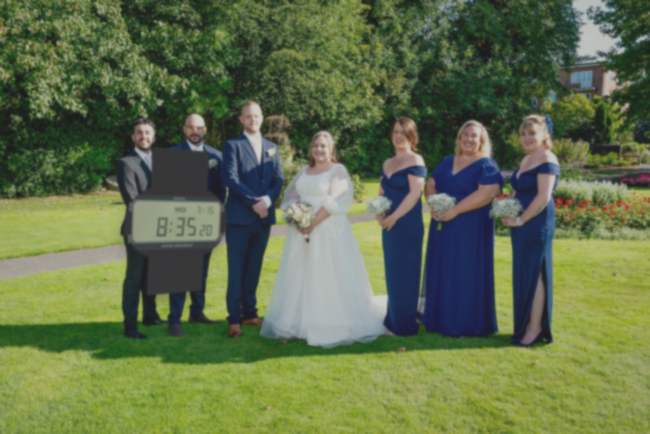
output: 8.35.20
